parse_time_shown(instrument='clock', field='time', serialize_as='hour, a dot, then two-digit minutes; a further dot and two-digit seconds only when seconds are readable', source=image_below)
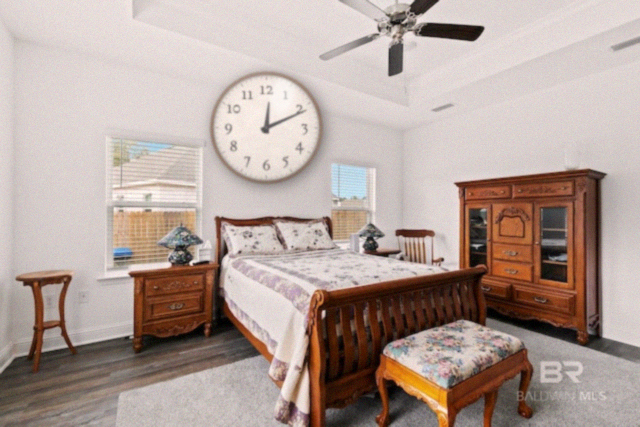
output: 12.11
